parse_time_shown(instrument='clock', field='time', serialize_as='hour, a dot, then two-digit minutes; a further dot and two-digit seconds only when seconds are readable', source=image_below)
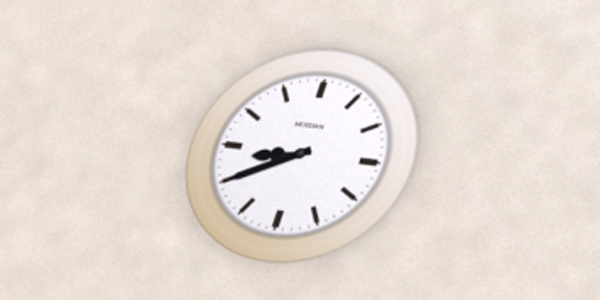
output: 8.40
